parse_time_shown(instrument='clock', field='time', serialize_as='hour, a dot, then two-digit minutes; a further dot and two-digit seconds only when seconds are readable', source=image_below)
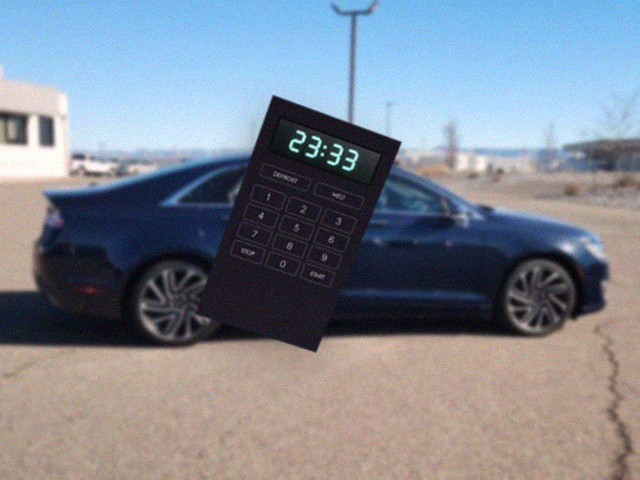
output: 23.33
